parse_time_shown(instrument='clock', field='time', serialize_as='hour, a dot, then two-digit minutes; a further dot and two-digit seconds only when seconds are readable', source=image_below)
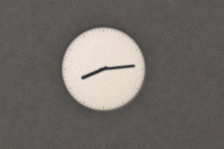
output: 8.14
